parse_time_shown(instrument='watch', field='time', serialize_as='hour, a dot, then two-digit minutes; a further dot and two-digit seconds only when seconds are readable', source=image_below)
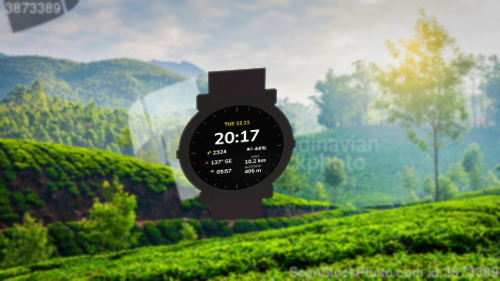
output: 20.17
